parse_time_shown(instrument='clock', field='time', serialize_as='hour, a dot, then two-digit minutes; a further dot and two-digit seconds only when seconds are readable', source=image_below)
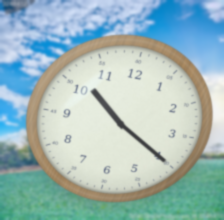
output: 10.20
